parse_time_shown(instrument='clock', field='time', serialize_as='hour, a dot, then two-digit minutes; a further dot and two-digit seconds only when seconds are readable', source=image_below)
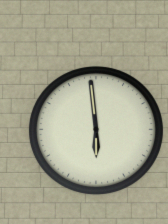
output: 5.59
